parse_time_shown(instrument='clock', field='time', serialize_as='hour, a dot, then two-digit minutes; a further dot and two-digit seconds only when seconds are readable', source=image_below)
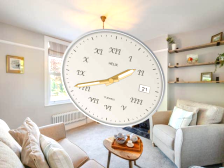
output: 1.41
